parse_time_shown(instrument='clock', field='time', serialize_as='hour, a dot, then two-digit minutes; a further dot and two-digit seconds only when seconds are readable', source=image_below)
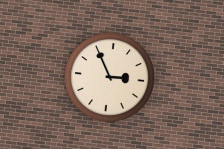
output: 2.55
